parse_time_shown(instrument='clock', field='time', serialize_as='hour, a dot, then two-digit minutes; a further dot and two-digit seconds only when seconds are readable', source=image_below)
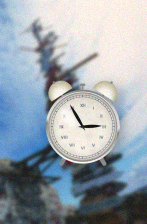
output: 2.55
